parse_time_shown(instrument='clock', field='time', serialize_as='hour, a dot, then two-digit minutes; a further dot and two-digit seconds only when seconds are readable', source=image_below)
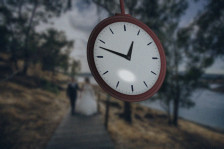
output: 12.48
